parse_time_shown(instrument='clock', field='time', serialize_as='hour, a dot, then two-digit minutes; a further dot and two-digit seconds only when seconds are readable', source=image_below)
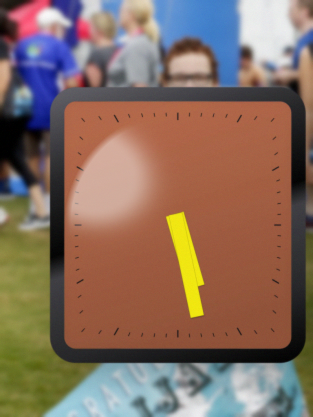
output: 5.28
